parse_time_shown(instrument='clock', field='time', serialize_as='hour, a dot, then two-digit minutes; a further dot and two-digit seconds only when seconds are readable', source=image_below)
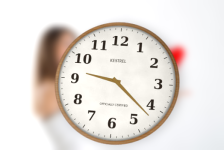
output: 9.22
